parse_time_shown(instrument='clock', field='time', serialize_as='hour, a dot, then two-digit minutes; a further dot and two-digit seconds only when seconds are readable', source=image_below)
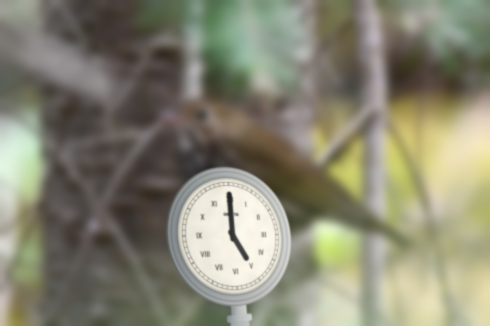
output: 5.00
